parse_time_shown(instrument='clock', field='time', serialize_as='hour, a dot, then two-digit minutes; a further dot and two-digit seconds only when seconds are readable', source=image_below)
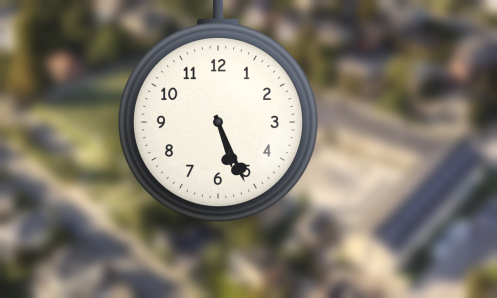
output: 5.26
